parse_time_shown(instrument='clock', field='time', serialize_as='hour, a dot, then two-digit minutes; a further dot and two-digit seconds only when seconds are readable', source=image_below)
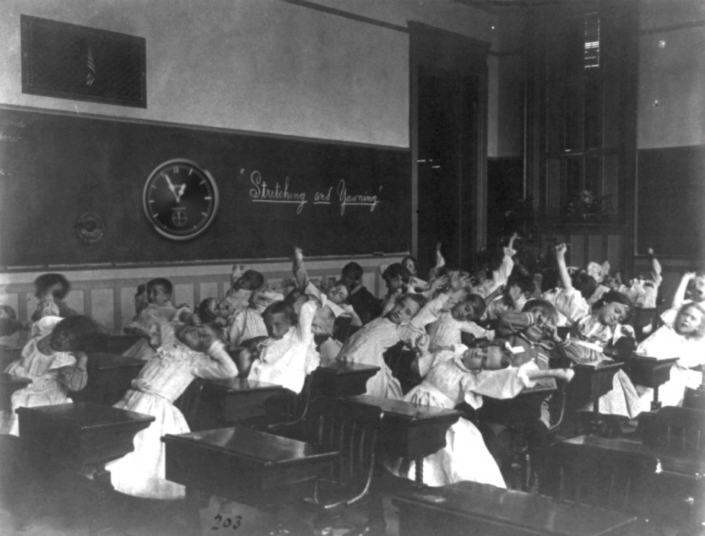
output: 12.56
